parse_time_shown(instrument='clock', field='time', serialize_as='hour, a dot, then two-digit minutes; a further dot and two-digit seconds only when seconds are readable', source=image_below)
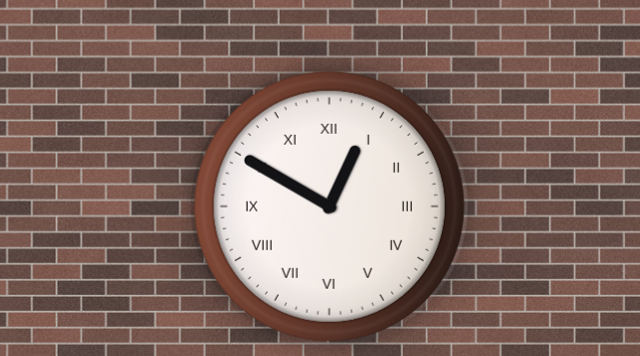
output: 12.50
